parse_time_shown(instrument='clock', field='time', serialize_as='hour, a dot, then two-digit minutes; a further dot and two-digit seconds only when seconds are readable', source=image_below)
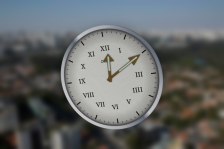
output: 12.10
